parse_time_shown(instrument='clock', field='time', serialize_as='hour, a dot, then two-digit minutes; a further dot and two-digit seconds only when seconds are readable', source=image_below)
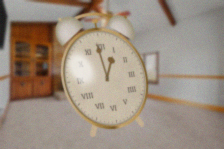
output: 12.59
